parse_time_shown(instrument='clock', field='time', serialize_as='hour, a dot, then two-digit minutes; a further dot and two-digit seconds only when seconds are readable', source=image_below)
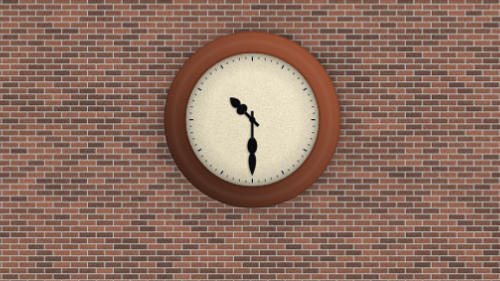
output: 10.30
